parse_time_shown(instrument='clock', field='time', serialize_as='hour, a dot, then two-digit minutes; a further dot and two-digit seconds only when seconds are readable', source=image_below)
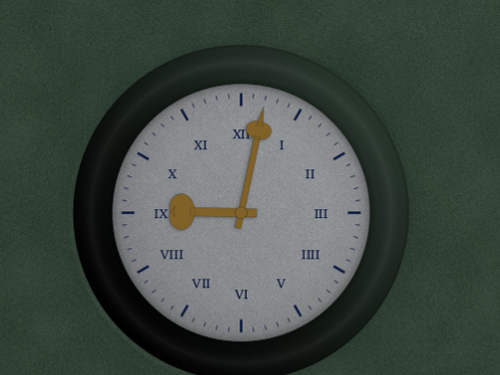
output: 9.02
